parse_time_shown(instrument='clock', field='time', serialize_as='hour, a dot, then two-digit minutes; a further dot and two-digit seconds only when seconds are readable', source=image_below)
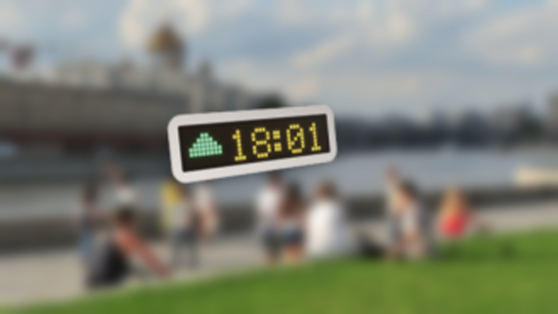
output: 18.01
